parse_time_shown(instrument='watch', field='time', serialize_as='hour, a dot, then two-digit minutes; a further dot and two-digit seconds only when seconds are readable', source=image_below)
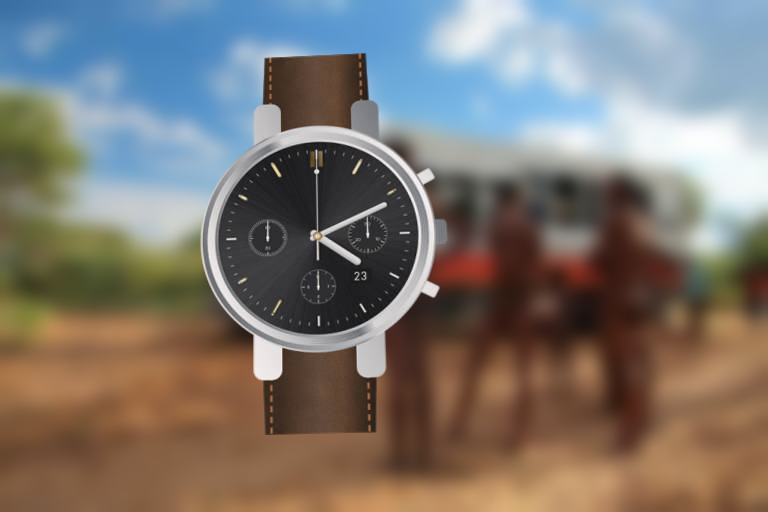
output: 4.11
